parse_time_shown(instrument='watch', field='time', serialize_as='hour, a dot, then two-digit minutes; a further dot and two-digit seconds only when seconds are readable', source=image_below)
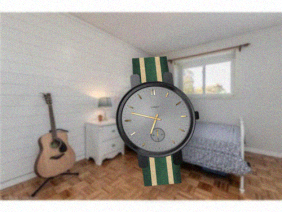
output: 6.48
